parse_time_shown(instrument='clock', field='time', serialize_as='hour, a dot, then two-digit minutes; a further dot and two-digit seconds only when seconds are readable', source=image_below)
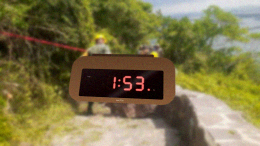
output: 1.53
